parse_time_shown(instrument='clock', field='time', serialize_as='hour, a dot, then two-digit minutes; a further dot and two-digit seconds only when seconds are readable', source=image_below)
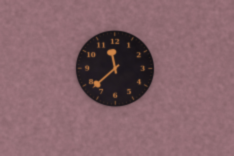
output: 11.38
